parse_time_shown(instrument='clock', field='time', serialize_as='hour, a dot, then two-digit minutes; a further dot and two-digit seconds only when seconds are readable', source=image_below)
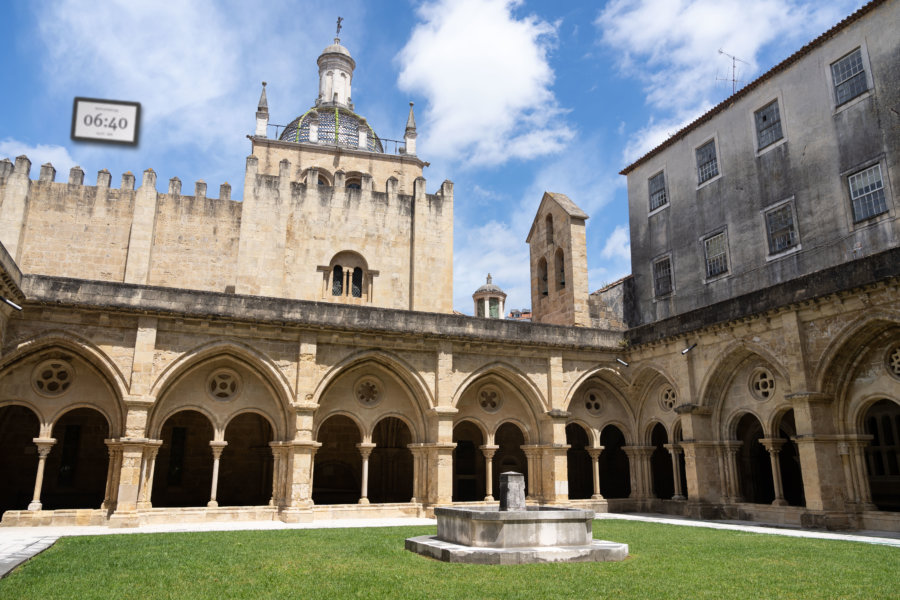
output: 6.40
